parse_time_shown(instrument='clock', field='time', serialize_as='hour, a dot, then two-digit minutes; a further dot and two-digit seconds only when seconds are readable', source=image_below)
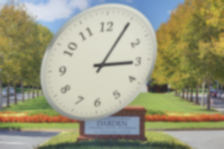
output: 3.05
